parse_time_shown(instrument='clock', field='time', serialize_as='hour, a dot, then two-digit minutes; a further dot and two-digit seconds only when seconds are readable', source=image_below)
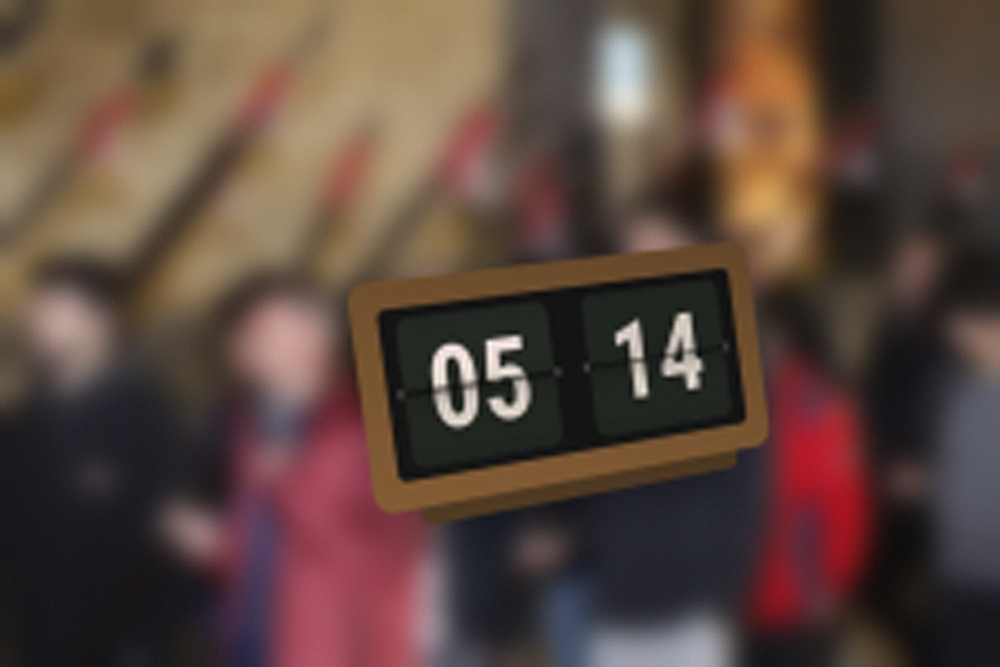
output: 5.14
